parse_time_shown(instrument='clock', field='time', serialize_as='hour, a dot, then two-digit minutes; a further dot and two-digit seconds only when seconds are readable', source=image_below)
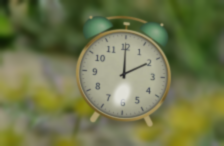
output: 2.00
